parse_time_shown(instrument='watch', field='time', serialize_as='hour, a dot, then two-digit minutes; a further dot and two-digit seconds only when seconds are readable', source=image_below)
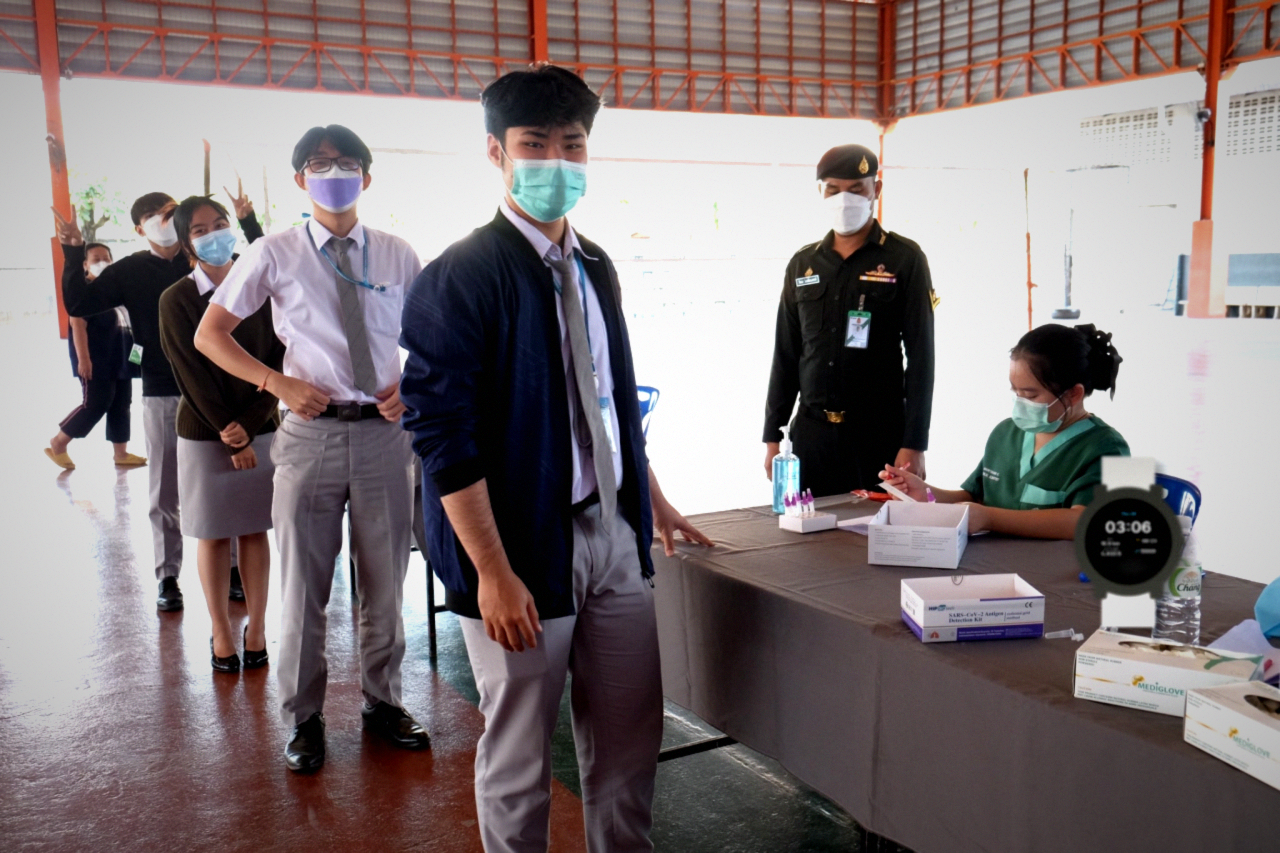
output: 3.06
